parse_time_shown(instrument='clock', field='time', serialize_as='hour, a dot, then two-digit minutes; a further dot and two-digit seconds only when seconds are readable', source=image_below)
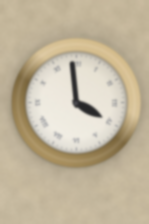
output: 3.59
